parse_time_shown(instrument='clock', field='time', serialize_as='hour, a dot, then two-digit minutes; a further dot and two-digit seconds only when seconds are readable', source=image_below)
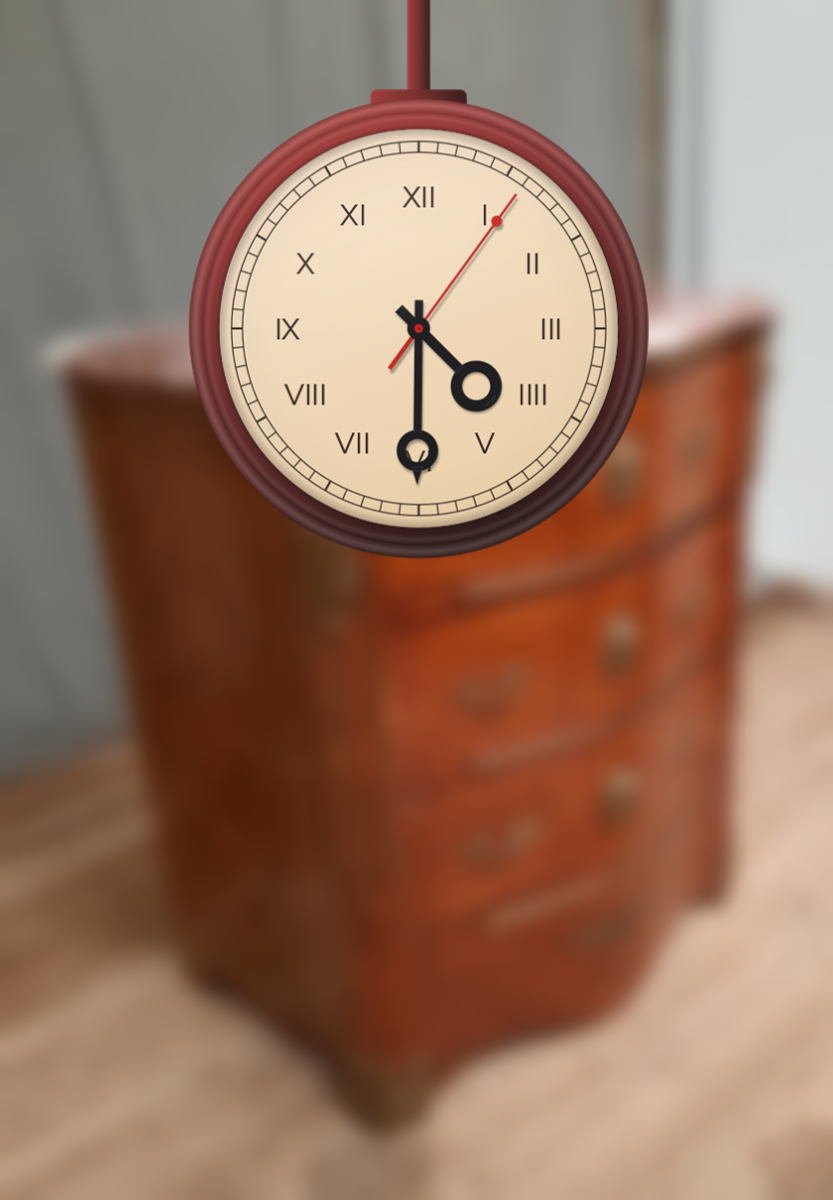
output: 4.30.06
